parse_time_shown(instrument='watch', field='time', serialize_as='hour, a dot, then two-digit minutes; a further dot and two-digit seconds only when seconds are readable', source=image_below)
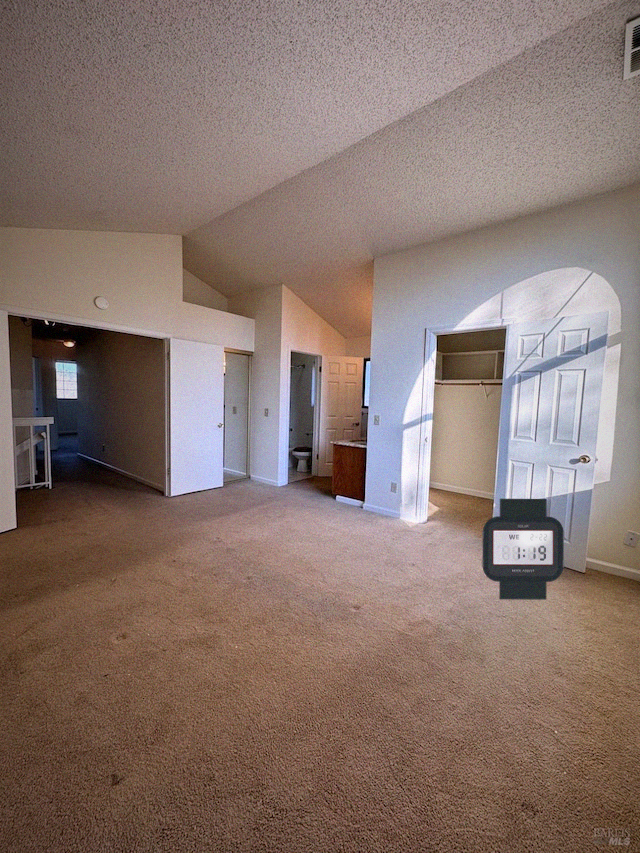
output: 1.19
